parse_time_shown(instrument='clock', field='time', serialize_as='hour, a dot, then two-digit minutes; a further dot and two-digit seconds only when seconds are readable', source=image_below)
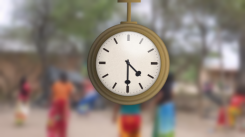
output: 4.30
